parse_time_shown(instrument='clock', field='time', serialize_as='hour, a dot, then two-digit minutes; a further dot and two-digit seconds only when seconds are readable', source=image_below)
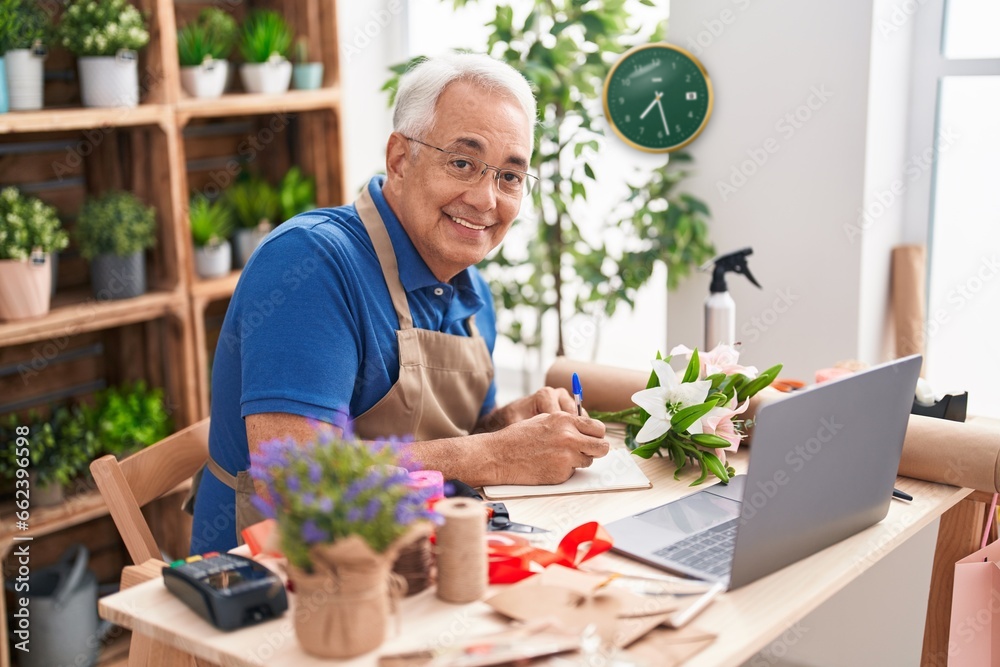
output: 7.28
